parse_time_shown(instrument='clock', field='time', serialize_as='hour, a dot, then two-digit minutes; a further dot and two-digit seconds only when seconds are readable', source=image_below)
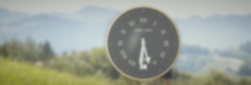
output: 5.31
